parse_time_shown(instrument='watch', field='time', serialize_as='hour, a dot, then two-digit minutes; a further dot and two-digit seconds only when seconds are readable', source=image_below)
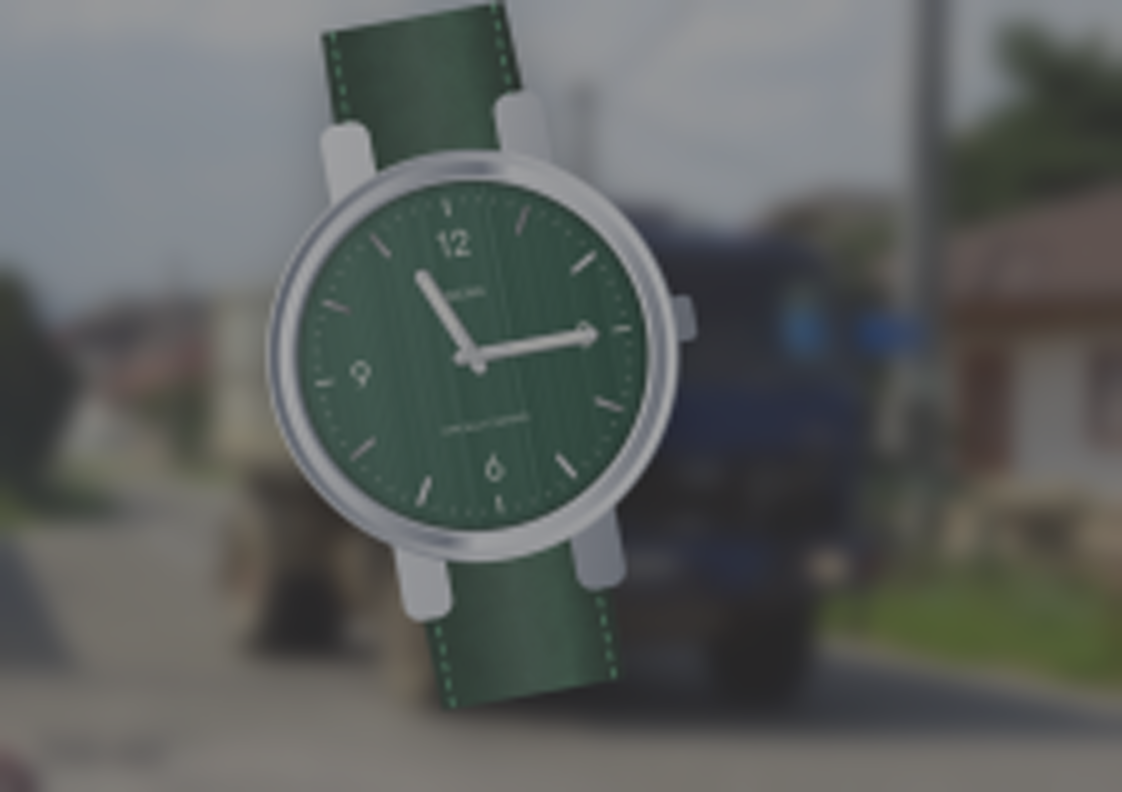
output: 11.15
